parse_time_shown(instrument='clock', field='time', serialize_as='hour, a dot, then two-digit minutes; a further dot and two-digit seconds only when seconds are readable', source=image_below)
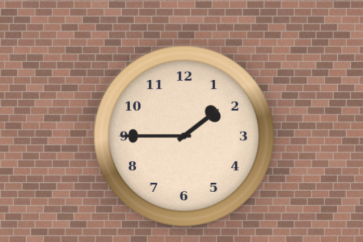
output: 1.45
